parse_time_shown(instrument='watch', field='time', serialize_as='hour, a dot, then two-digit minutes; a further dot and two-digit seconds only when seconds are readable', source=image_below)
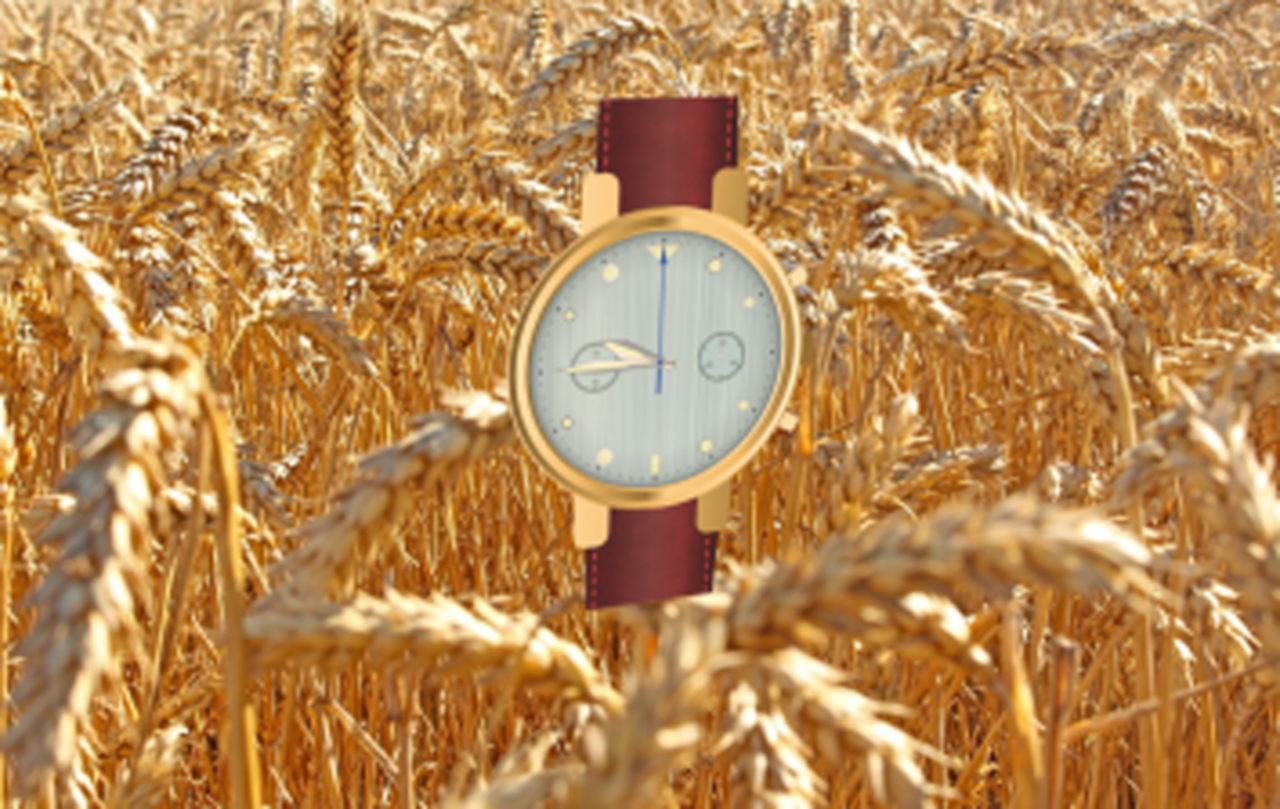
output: 9.45
